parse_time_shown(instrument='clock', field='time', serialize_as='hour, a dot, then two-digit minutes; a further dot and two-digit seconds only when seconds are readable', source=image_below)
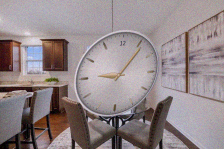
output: 9.06
